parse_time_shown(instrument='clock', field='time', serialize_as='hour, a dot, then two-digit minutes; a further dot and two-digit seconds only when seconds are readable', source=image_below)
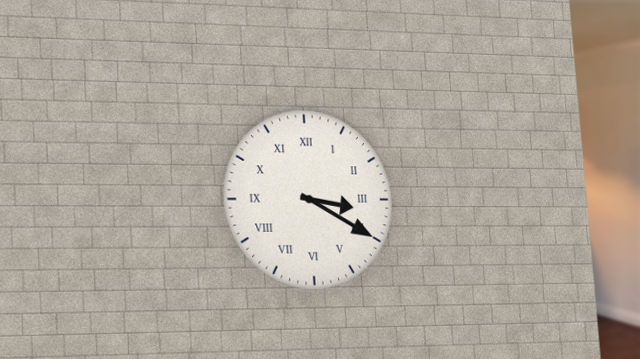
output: 3.20
